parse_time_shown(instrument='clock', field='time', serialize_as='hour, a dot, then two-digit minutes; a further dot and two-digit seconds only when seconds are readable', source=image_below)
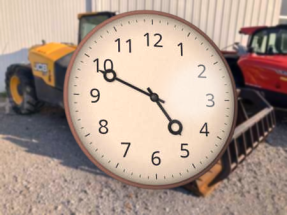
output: 4.49
